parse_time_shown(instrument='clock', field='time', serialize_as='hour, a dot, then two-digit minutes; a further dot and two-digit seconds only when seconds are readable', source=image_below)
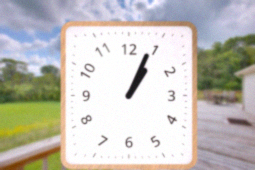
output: 1.04
